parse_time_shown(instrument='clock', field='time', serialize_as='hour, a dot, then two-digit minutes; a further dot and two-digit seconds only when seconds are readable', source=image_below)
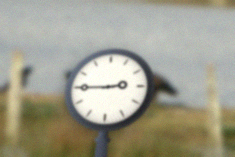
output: 2.45
